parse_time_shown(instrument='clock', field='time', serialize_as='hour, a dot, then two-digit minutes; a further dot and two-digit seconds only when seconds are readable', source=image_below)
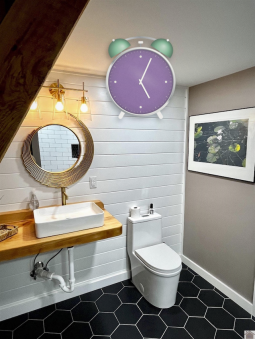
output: 5.04
